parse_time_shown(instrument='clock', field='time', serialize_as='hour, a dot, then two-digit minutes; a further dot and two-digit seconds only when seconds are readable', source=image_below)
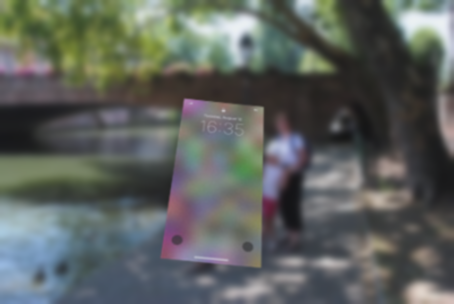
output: 16.35
